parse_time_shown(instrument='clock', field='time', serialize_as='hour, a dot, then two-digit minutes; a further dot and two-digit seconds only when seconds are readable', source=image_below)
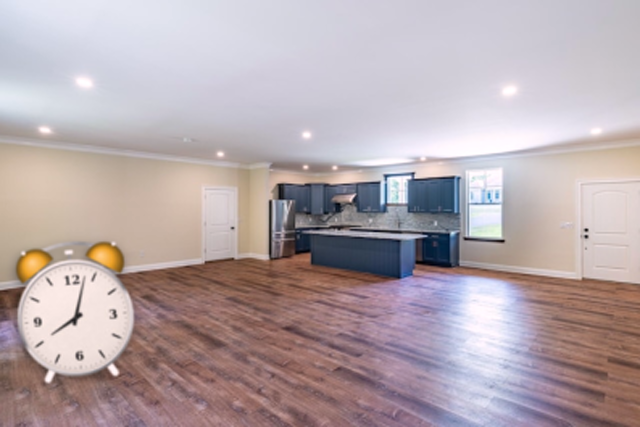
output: 8.03
